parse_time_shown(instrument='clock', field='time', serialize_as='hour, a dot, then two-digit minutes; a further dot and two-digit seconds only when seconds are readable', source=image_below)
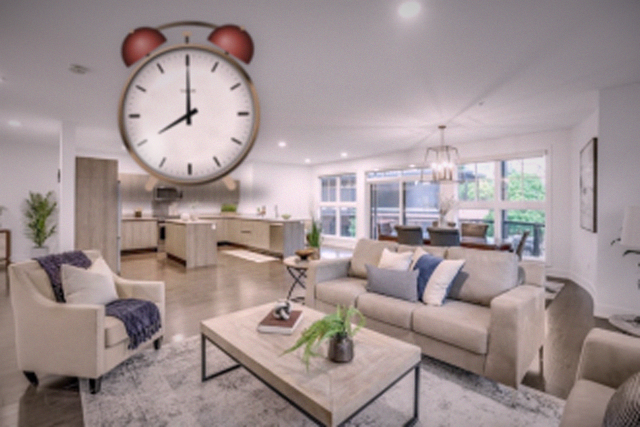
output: 8.00
